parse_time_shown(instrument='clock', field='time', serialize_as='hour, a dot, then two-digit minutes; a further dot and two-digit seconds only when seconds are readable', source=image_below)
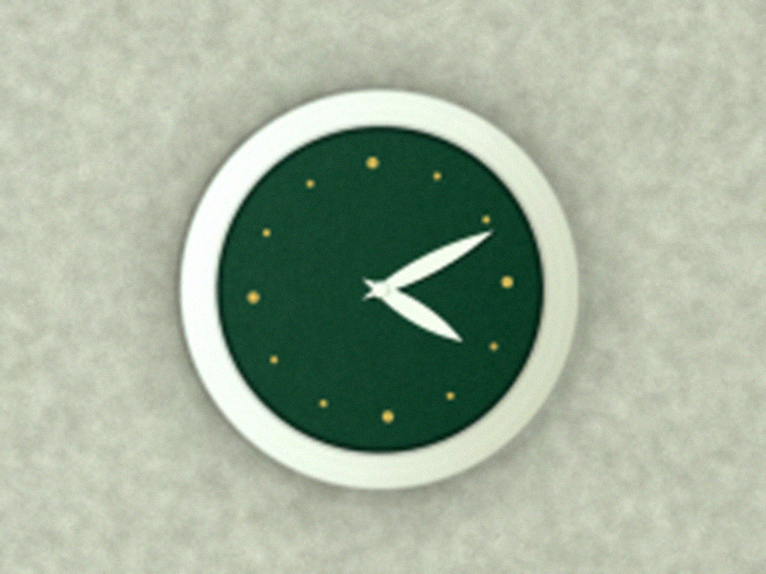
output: 4.11
